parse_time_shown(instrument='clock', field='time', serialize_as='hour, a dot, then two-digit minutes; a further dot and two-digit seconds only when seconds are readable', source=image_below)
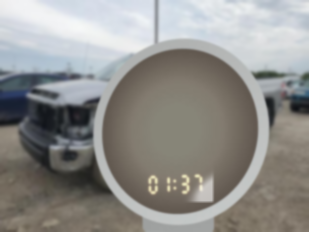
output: 1.37
